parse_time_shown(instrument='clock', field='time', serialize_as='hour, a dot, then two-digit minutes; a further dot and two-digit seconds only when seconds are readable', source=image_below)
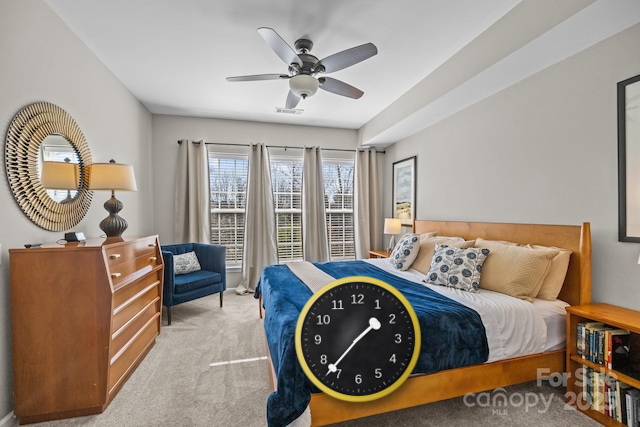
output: 1.37
